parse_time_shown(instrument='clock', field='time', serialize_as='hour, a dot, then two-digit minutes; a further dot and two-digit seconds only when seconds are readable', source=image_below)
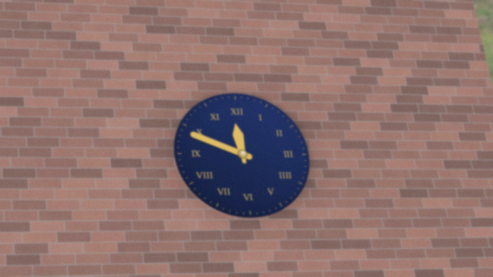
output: 11.49
